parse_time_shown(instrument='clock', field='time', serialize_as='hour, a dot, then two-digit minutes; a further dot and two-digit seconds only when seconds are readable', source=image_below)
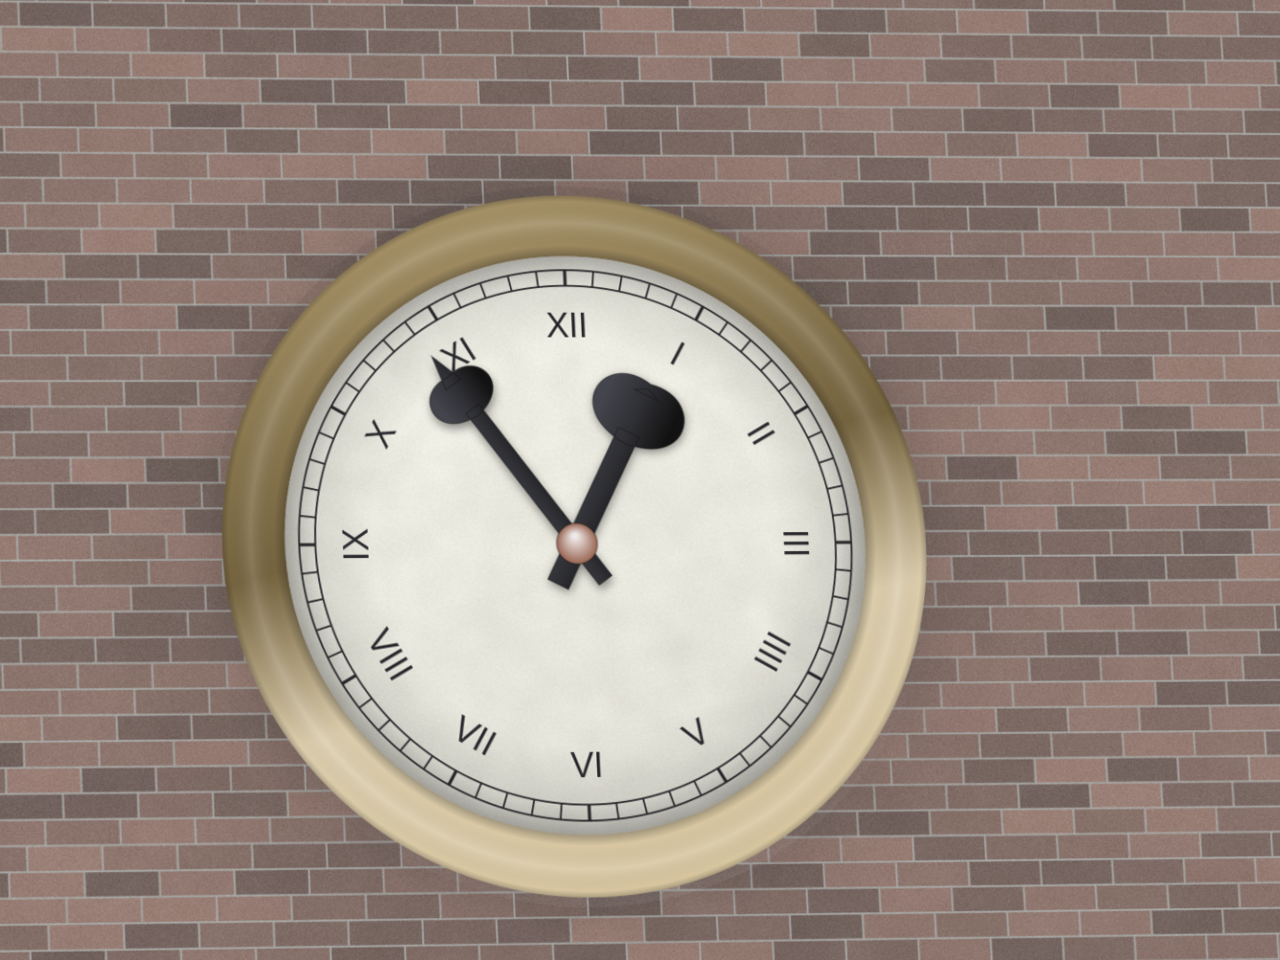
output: 12.54
